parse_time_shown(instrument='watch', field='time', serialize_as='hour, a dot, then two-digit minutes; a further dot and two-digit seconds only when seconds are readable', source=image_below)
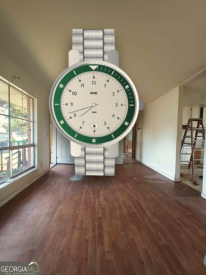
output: 7.42
